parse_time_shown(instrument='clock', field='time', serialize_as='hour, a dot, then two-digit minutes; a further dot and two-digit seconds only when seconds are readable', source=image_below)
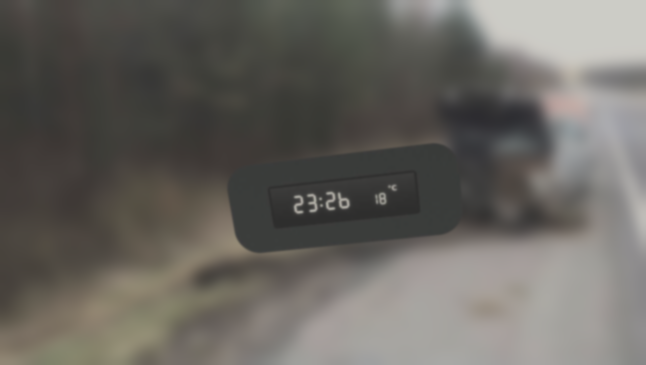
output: 23.26
